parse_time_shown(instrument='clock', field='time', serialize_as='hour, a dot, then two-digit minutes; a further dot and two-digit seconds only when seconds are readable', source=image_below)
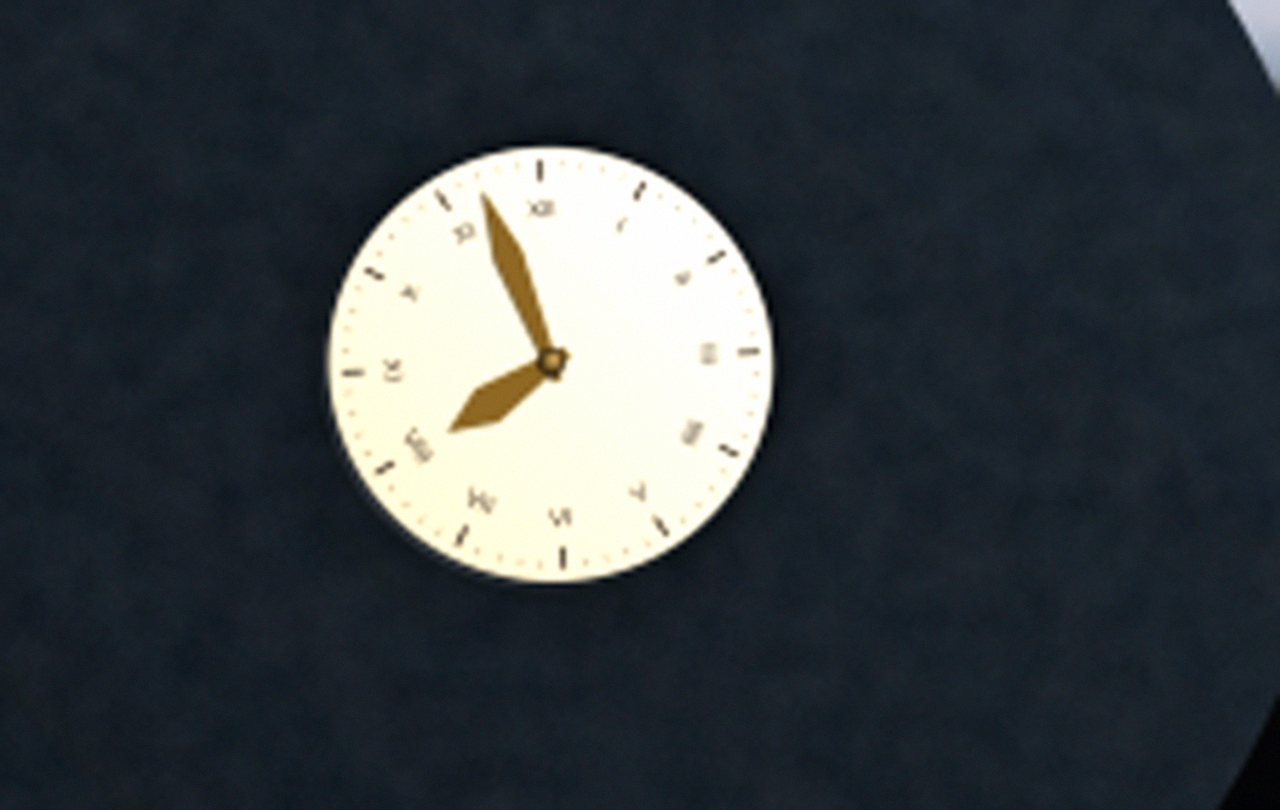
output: 7.57
